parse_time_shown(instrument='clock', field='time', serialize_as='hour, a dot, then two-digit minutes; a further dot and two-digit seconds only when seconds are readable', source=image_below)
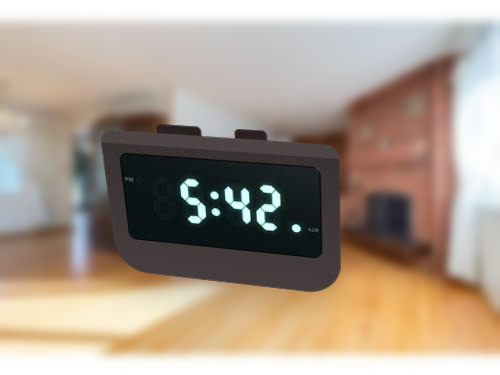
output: 5.42
